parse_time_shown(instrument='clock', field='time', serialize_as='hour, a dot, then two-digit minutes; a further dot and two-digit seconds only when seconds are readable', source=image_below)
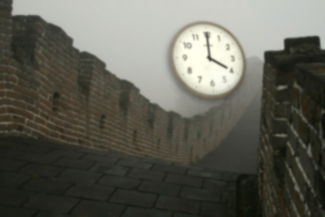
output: 4.00
